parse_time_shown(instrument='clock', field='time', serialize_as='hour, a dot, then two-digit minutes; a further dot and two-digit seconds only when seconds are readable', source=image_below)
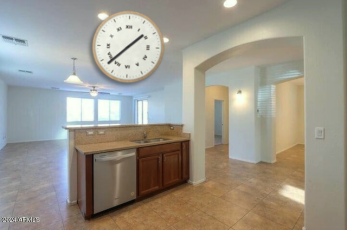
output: 1.38
